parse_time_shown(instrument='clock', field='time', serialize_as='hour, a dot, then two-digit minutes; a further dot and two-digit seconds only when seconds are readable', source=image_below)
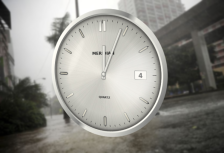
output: 12.04
